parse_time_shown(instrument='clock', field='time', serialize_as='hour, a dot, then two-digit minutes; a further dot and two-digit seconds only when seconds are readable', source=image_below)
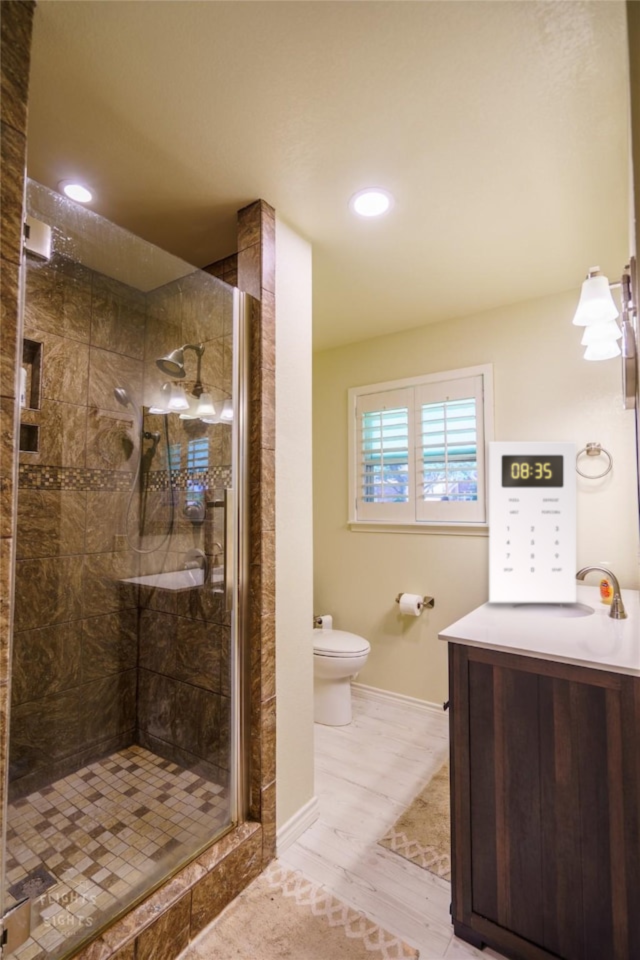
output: 8.35
